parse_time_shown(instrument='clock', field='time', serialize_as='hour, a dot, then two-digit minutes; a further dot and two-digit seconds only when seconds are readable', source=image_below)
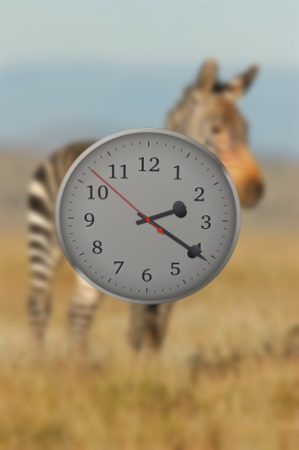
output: 2.20.52
